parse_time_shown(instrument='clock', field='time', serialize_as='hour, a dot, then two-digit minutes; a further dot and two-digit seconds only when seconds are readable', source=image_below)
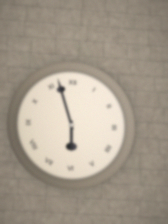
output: 5.57
